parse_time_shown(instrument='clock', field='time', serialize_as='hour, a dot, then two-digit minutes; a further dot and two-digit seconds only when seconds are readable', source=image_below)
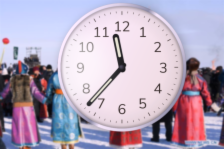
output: 11.37
